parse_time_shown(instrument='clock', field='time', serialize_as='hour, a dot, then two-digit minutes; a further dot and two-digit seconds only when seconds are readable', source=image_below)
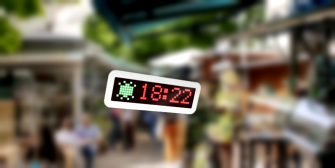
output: 18.22
